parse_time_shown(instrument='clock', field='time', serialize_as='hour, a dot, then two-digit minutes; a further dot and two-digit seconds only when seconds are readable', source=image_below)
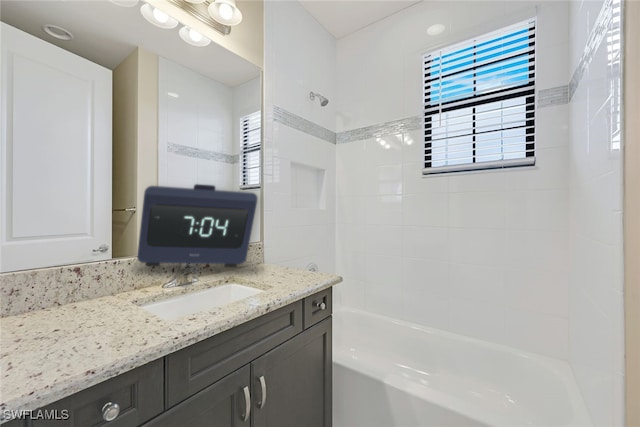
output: 7.04
